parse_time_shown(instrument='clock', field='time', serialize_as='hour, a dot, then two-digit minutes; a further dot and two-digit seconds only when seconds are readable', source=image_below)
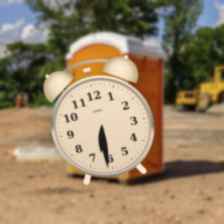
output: 6.31
